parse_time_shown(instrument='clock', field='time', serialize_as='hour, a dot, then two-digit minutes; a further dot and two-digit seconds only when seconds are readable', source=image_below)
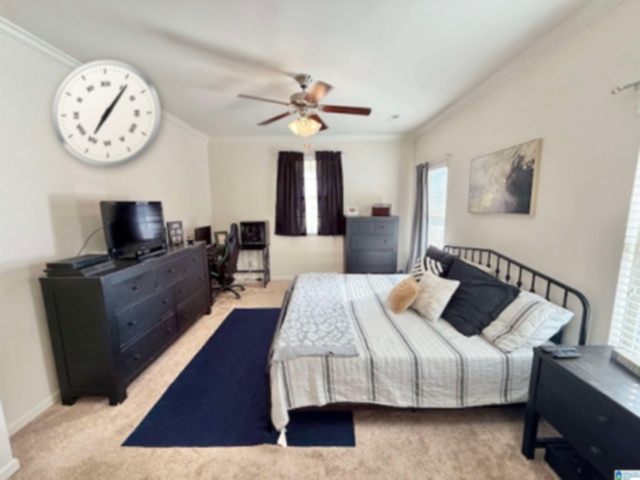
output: 7.06
